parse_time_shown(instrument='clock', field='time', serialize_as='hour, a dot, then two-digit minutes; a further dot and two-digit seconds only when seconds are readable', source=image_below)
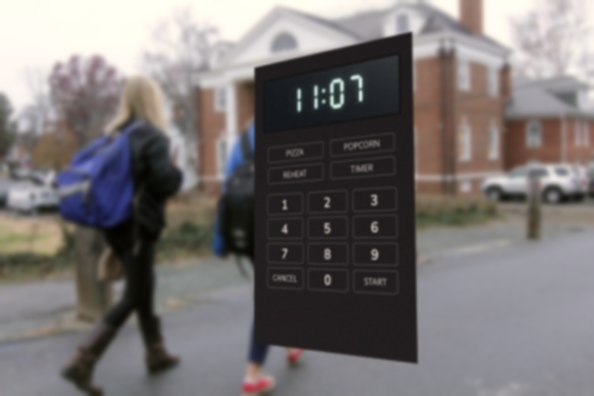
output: 11.07
